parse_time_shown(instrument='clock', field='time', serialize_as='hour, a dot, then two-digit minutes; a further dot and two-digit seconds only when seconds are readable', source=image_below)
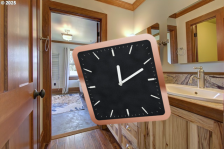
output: 12.11
